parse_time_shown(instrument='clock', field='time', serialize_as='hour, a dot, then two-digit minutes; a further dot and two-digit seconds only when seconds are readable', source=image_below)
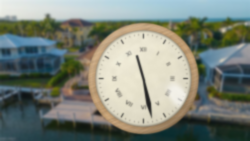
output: 11.28
